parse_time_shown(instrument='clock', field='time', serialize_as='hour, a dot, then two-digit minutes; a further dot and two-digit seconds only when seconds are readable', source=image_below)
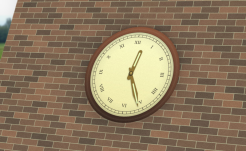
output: 12.26
